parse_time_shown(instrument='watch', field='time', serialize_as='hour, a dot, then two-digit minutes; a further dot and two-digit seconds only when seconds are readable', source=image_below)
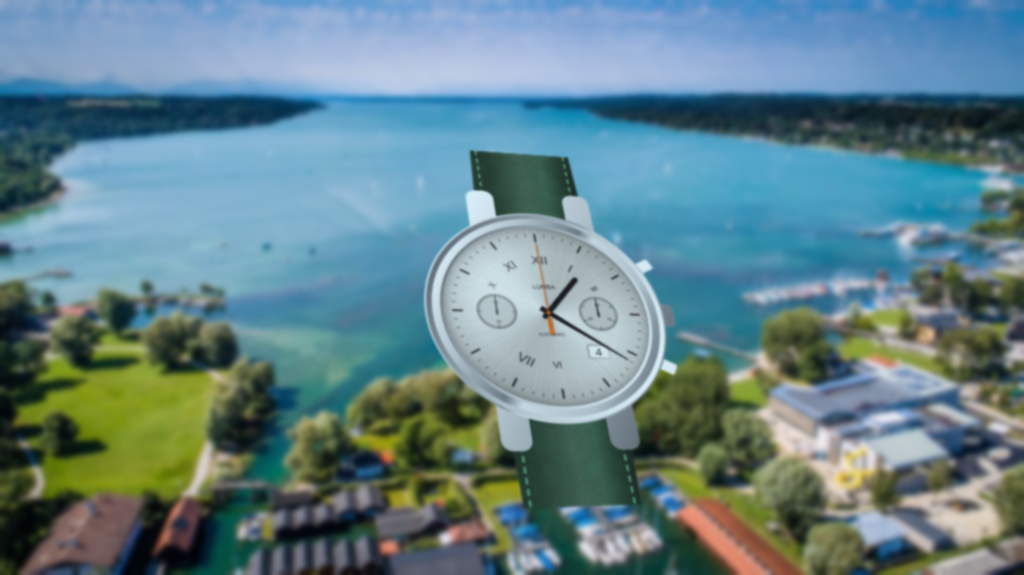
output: 1.21
